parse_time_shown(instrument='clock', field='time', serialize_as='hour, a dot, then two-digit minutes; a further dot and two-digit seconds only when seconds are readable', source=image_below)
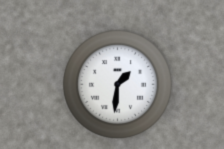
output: 1.31
